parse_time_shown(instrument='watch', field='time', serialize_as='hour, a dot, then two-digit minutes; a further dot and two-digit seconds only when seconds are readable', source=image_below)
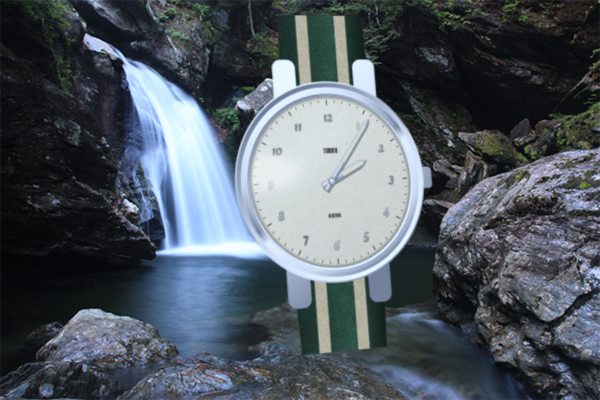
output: 2.06
